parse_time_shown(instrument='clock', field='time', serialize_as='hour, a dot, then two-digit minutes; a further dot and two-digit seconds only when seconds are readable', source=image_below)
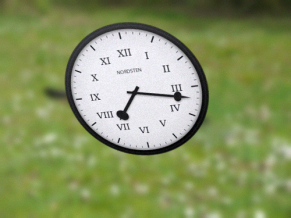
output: 7.17
